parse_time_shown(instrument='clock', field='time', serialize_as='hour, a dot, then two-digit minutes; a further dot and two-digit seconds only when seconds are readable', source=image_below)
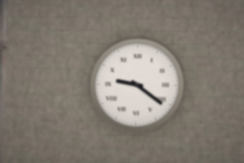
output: 9.21
